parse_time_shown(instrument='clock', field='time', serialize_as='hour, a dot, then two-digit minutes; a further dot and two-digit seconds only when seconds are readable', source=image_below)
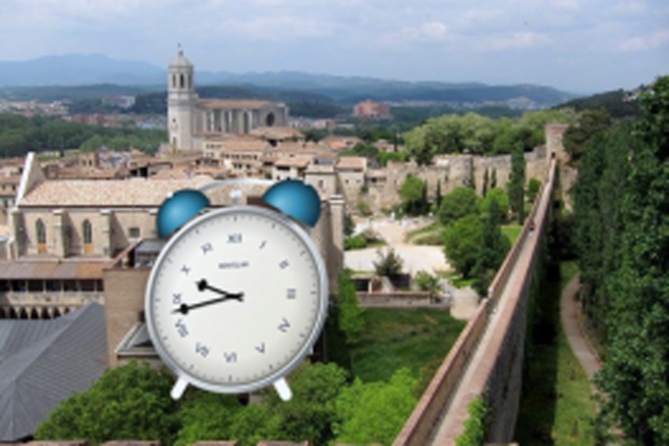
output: 9.43
